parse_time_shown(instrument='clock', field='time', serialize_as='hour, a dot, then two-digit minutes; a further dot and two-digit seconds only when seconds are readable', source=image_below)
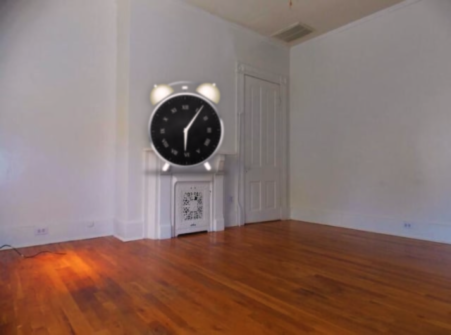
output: 6.06
